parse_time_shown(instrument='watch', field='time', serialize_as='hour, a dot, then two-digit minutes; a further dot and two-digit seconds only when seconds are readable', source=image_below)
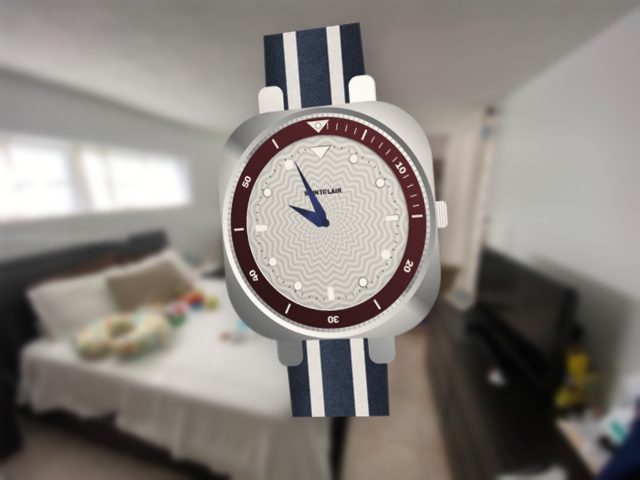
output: 9.56
